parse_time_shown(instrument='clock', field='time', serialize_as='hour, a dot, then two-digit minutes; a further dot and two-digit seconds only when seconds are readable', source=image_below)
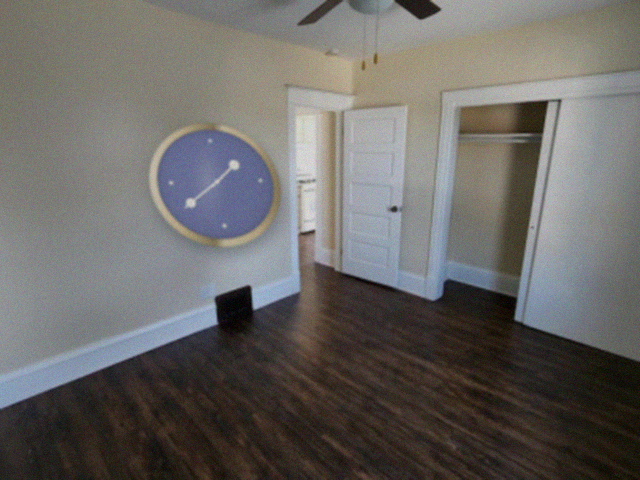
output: 1.39
